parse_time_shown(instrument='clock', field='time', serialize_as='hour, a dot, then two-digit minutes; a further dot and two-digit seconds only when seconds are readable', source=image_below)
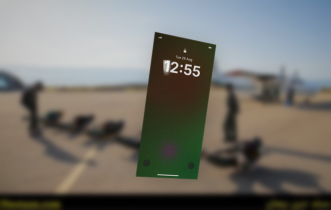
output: 12.55
